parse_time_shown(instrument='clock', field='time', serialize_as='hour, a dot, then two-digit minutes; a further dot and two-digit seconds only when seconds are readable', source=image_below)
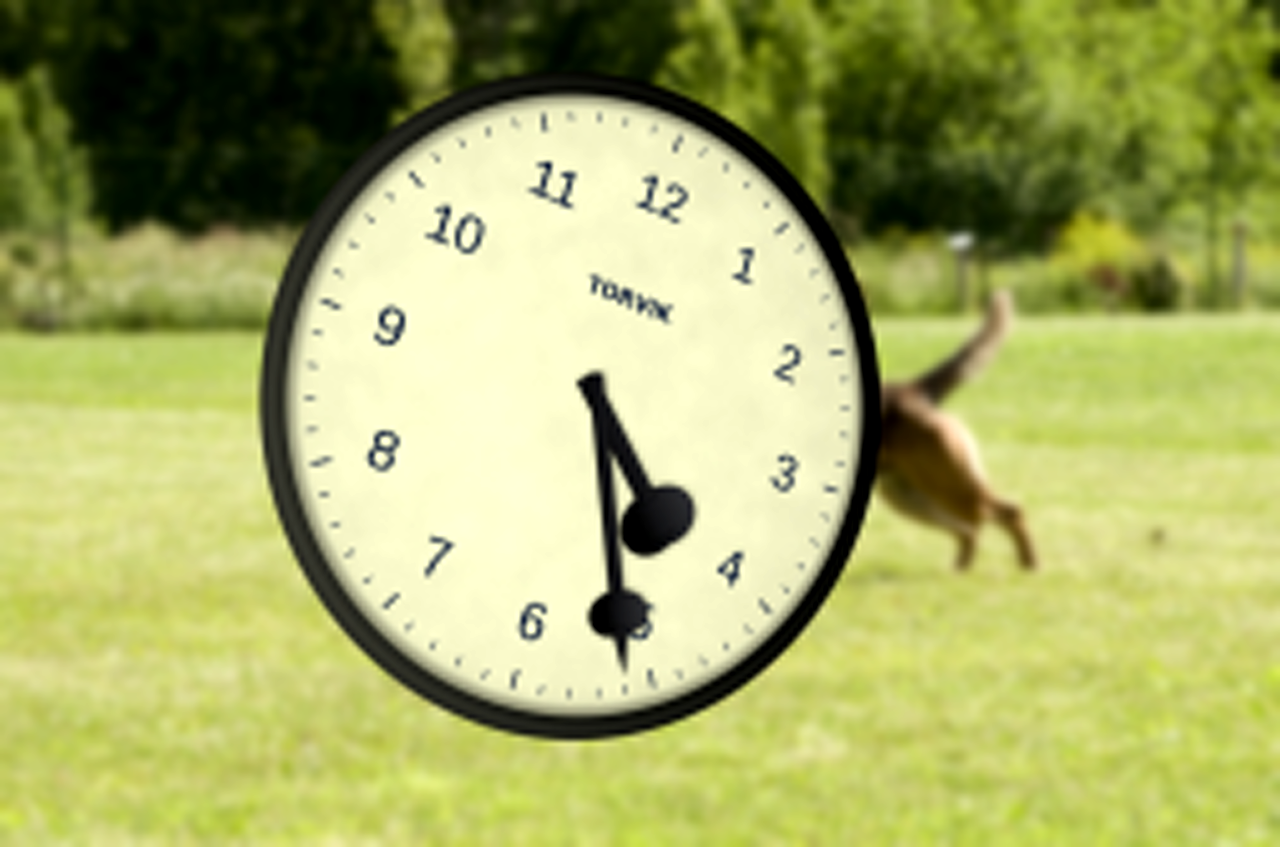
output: 4.26
